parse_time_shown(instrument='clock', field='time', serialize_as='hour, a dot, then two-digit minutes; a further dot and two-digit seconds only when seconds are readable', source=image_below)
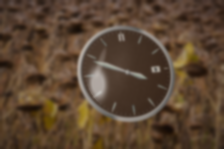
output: 3.49
